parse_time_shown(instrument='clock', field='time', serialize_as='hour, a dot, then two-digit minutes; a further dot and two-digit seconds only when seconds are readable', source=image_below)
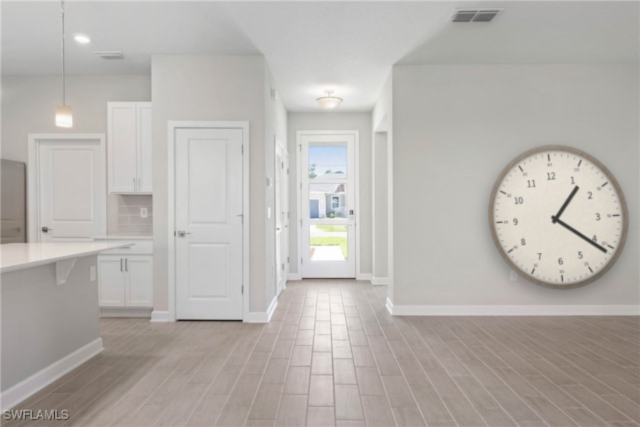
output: 1.21
